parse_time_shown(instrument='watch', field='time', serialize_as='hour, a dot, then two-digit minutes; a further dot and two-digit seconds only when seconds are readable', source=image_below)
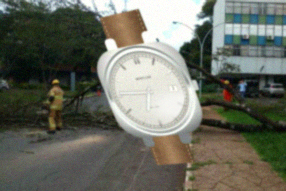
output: 6.46
